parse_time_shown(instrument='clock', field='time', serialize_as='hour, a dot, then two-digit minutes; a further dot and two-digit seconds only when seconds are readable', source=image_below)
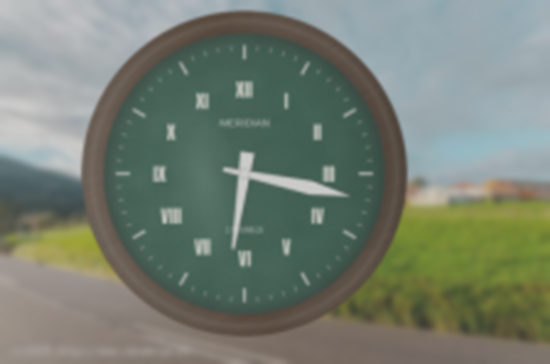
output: 6.17
